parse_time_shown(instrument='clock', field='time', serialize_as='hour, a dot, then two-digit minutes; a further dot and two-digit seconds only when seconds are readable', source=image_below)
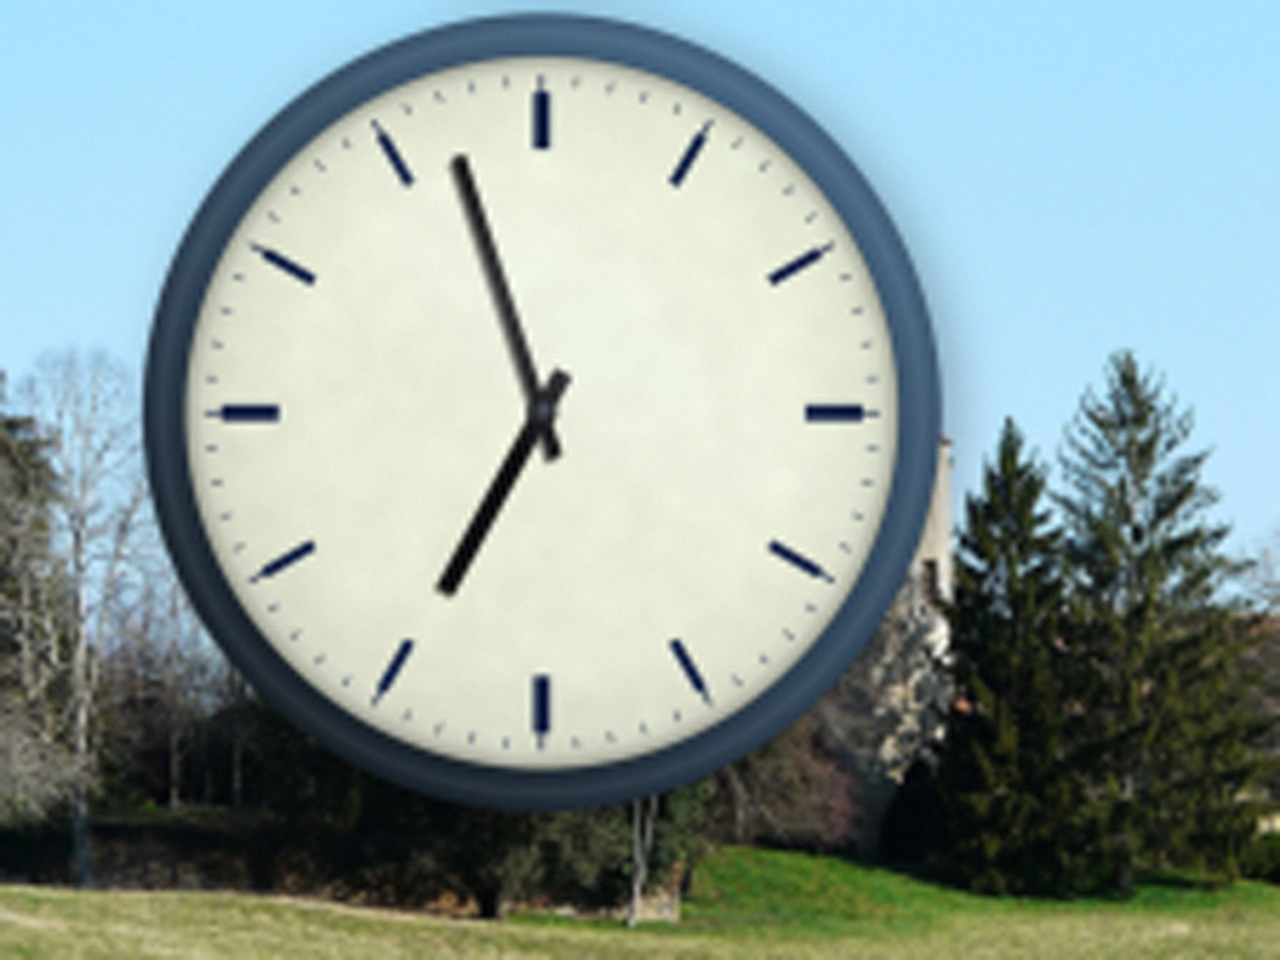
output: 6.57
